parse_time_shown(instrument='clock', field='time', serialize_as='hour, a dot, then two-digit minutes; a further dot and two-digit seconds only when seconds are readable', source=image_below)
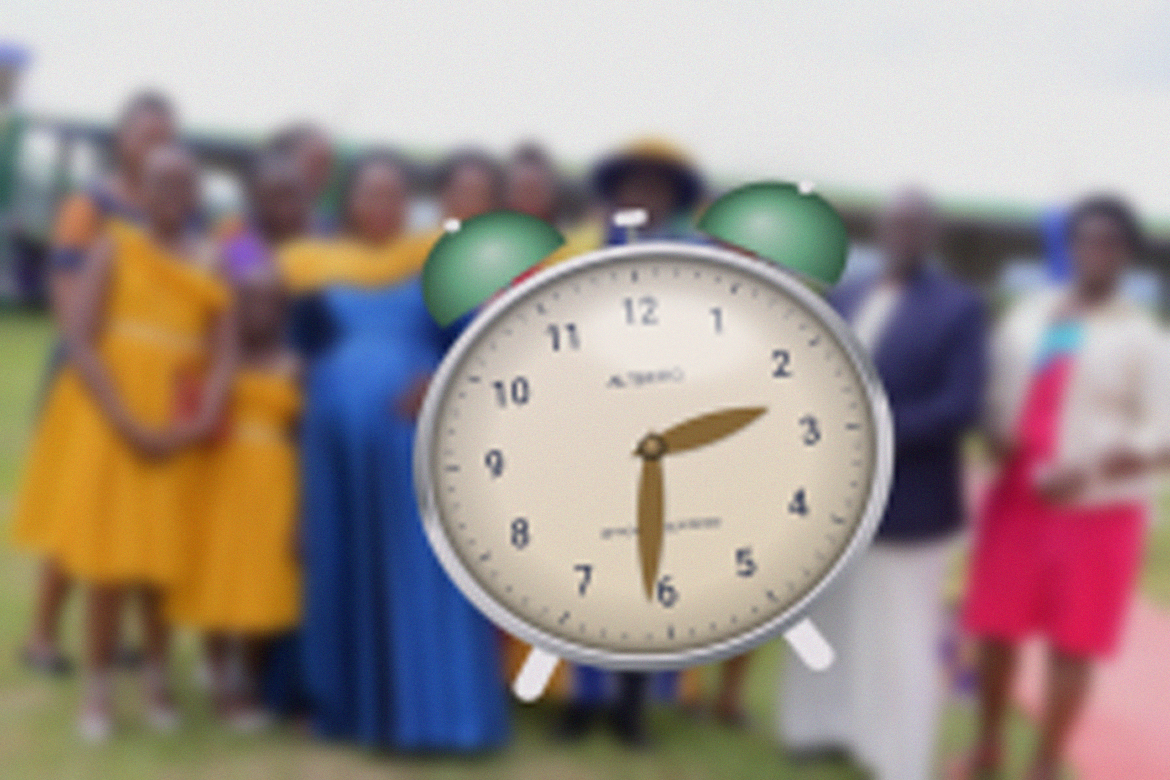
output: 2.31
